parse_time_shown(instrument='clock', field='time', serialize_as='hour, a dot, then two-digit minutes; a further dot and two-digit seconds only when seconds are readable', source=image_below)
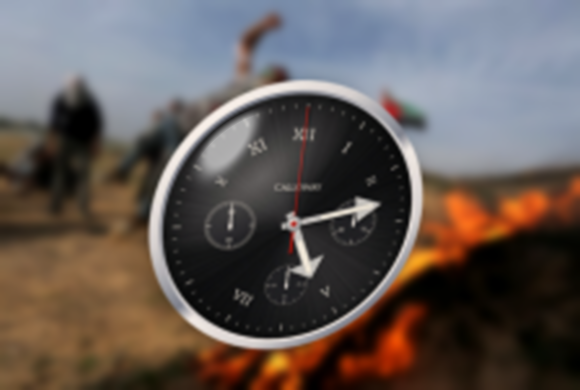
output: 5.13
